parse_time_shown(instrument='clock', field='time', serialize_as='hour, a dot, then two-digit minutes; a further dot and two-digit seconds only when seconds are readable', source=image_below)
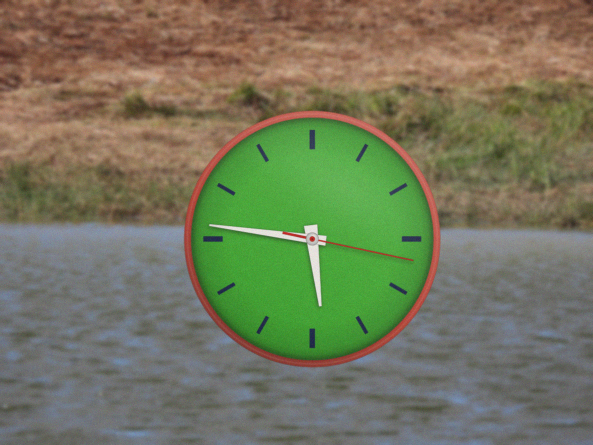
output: 5.46.17
